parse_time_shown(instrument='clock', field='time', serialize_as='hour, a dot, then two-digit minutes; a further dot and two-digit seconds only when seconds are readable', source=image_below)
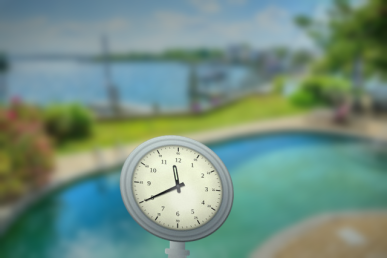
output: 11.40
